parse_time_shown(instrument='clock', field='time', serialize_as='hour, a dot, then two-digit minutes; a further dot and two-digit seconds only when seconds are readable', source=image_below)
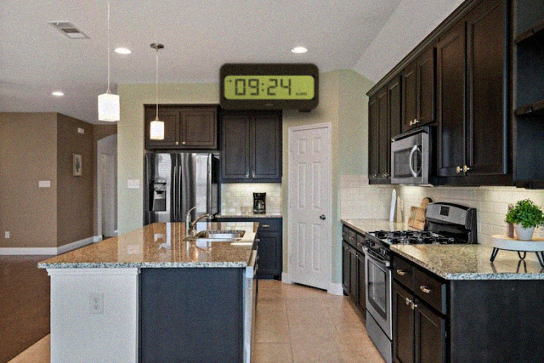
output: 9.24
